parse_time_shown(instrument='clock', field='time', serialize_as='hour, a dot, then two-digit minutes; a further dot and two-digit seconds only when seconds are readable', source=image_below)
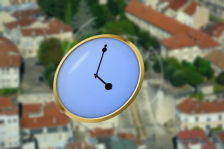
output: 4.00
